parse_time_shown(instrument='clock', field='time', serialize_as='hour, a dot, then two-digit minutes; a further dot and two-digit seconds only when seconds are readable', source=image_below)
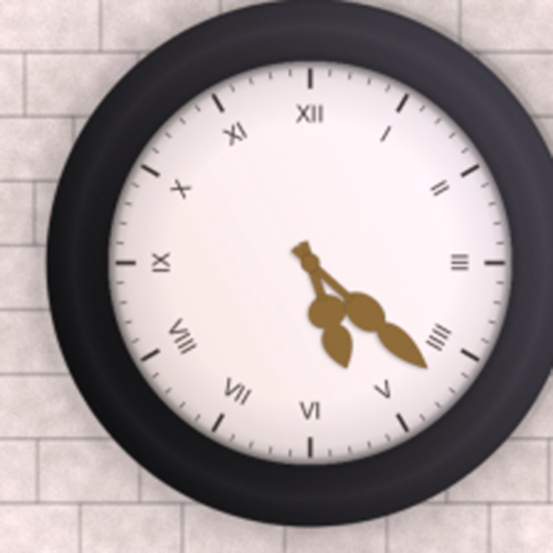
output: 5.22
